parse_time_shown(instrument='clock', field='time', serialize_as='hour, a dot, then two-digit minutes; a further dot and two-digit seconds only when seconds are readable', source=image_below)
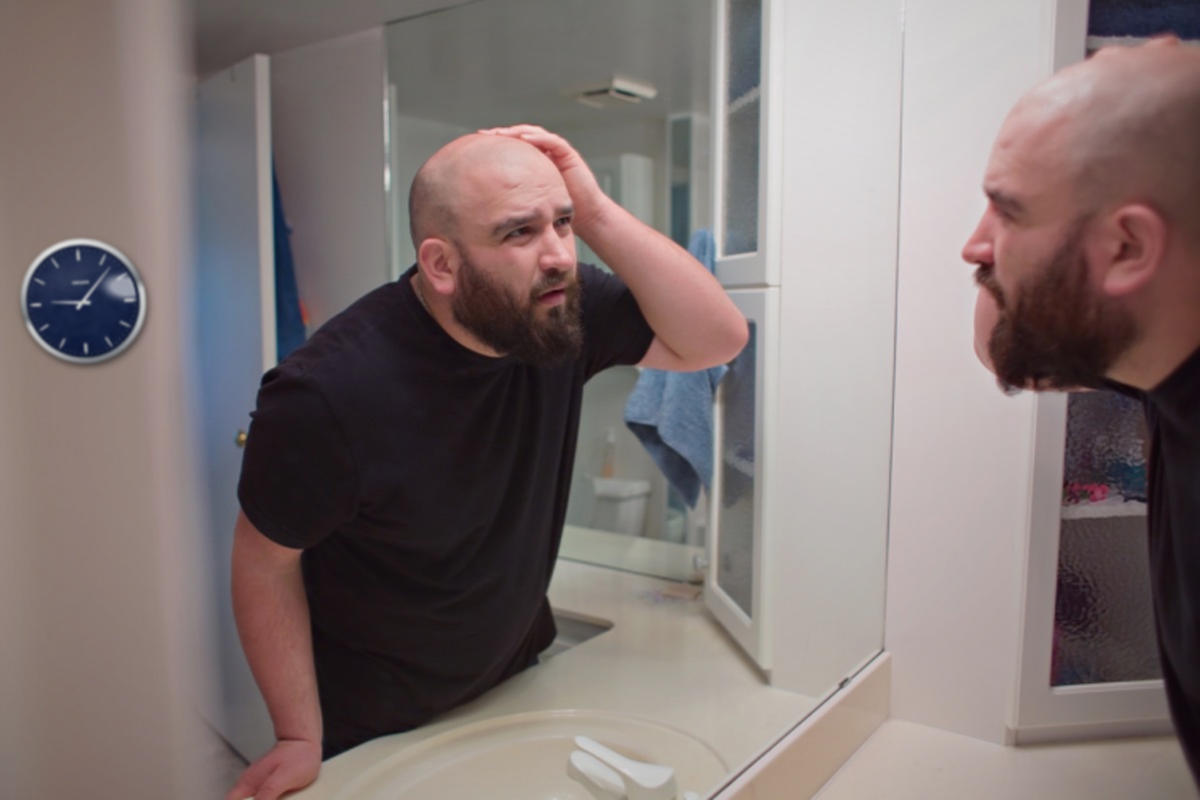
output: 9.07
